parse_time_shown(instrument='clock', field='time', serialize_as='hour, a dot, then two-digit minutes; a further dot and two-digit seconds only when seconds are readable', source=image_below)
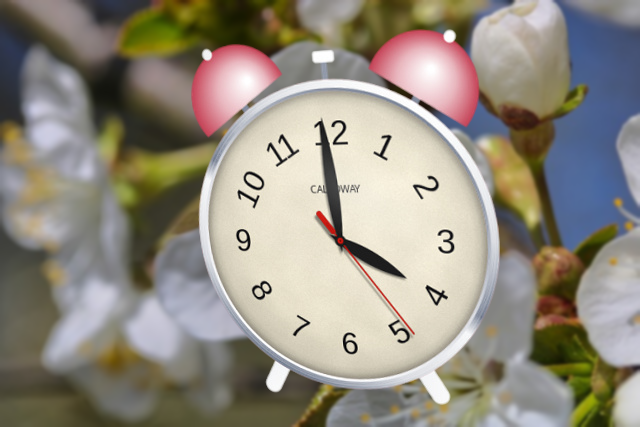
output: 3.59.24
